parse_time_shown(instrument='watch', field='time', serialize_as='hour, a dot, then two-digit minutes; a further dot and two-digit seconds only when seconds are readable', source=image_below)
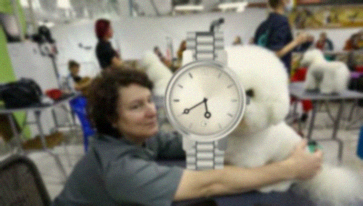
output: 5.40
